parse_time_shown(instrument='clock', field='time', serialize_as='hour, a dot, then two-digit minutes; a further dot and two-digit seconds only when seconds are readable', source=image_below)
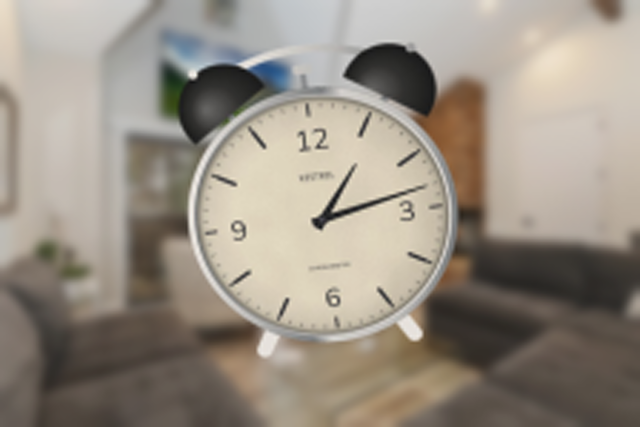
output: 1.13
